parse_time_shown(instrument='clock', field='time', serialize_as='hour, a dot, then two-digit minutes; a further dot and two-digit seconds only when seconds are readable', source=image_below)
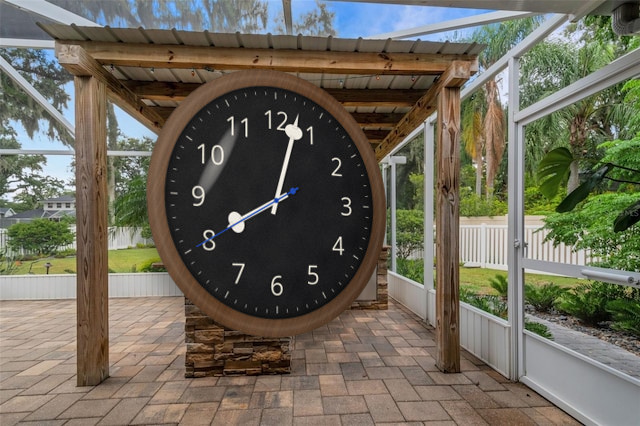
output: 8.02.40
